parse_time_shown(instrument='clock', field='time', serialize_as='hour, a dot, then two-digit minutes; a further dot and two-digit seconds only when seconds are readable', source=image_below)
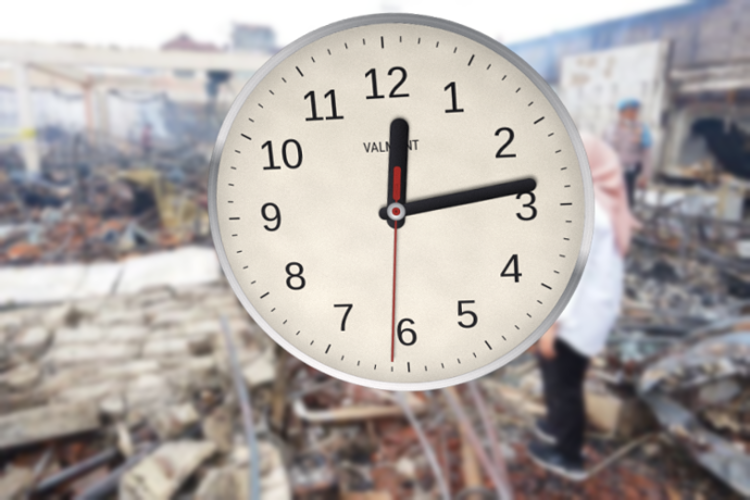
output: 12.13.31
